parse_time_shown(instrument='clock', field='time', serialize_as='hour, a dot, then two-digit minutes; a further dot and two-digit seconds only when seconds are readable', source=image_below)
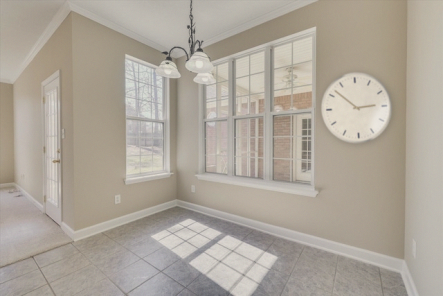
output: 2.52
